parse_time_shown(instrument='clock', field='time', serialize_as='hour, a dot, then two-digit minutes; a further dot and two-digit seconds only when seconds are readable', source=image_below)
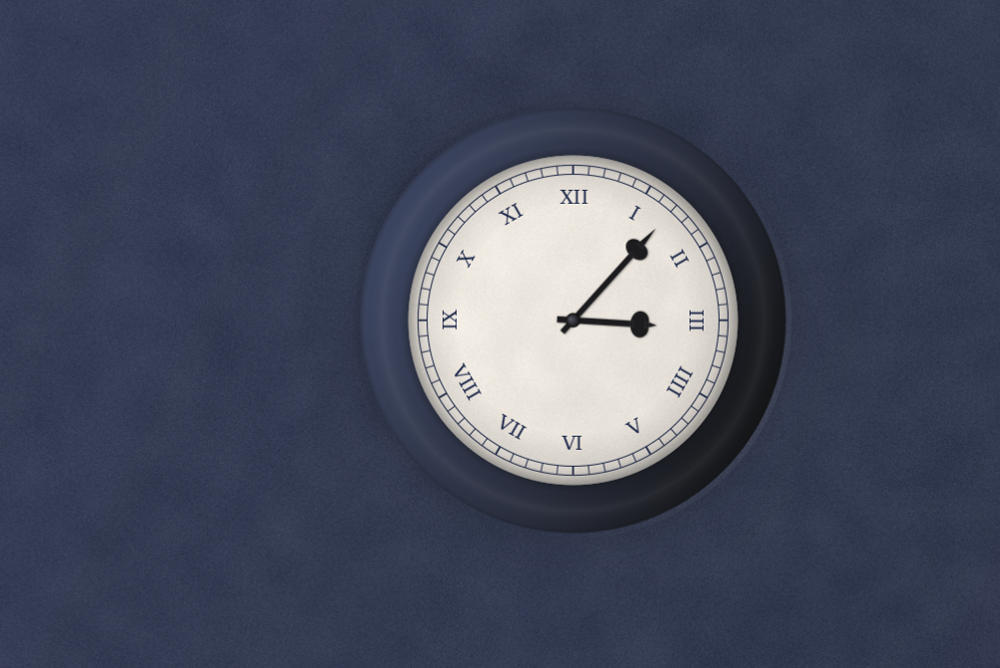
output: 3.07
